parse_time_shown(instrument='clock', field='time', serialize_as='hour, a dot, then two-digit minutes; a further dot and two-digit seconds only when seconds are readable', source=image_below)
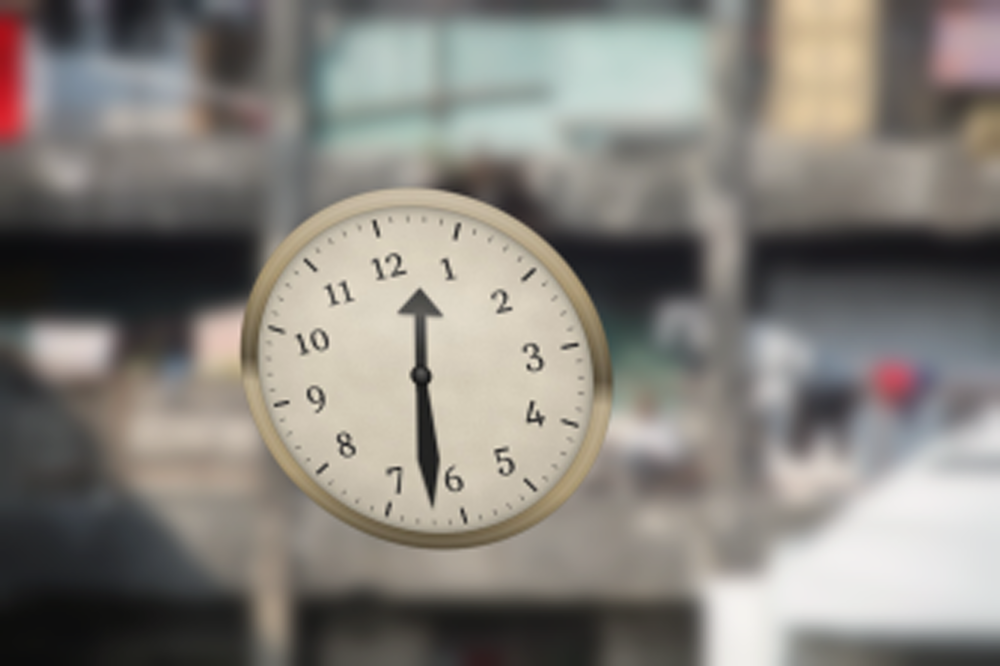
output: 12.32
